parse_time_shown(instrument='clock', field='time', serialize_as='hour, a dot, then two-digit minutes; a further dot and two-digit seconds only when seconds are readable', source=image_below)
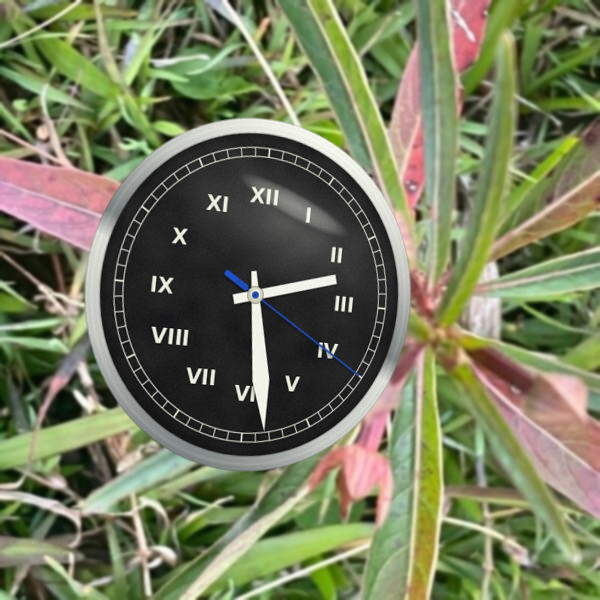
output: 2.28.20
